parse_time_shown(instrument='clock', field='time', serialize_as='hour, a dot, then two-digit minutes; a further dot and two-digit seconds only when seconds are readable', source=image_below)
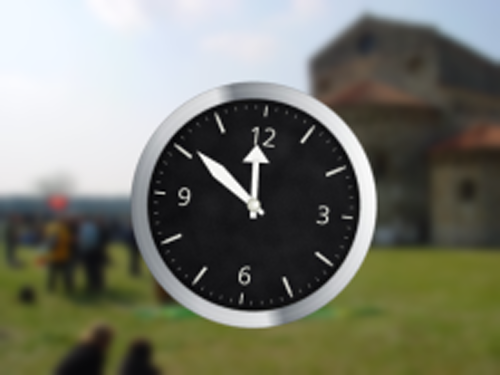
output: 11.51
